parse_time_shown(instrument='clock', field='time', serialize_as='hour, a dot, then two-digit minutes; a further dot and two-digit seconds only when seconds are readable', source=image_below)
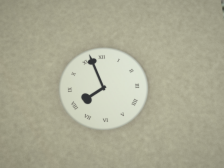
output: 7.57
